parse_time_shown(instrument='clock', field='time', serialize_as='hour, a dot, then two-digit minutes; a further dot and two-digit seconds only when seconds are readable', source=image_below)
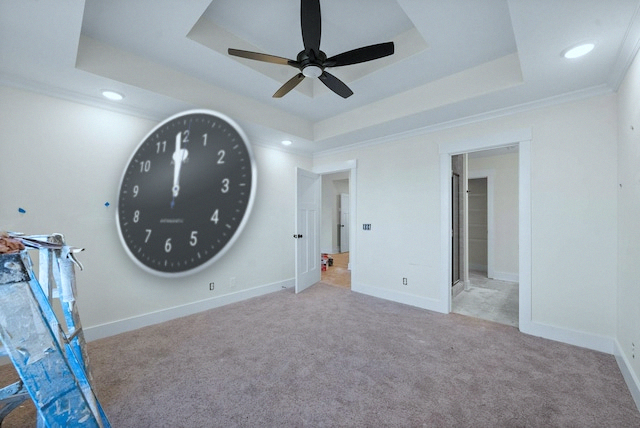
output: 11.59.01
